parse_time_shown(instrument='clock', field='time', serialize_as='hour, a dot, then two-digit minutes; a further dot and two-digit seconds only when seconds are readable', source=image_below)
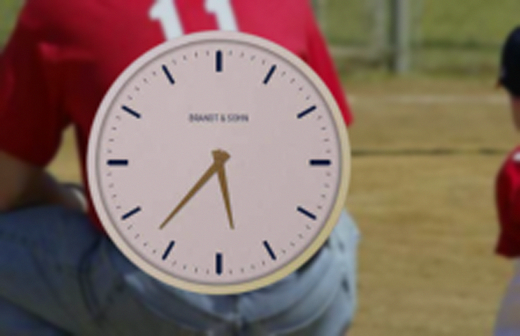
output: 5.37
